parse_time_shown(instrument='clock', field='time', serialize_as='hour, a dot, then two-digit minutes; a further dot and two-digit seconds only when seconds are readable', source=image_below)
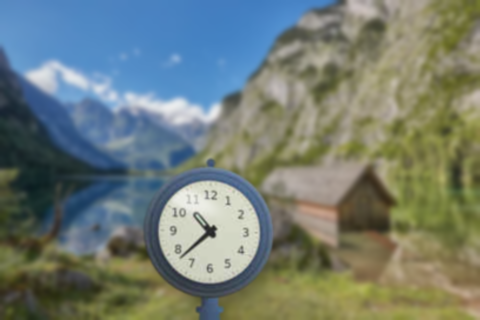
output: 10.38
